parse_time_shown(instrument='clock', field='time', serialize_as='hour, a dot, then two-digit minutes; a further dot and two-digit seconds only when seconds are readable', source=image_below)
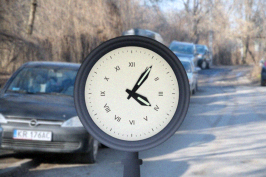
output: 4.06
